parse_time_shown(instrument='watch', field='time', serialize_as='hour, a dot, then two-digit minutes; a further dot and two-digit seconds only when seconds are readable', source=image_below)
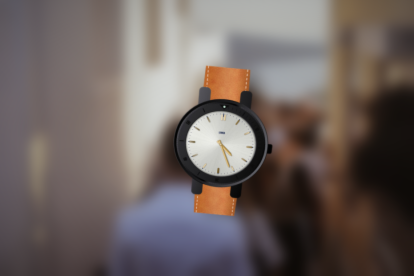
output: 4.26
